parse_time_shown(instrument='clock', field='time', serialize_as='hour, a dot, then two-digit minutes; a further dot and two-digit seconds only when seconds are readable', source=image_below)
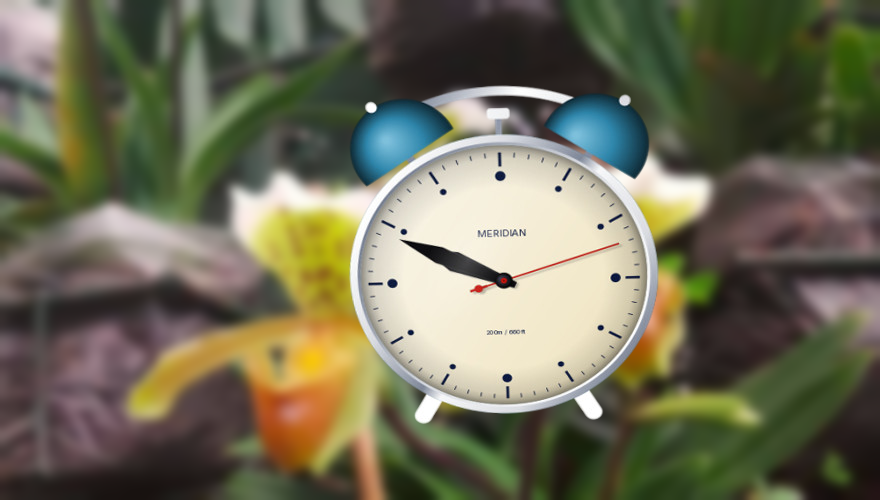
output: 9.49.12
